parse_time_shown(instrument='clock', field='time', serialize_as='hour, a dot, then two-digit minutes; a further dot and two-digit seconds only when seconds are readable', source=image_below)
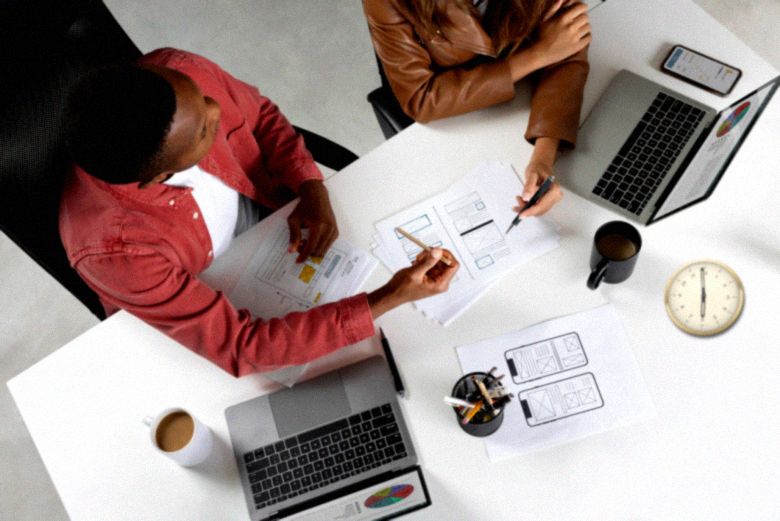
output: 5.59
